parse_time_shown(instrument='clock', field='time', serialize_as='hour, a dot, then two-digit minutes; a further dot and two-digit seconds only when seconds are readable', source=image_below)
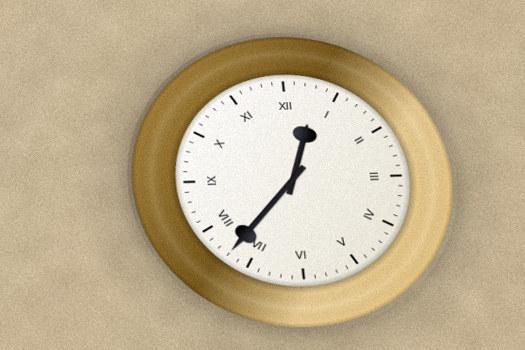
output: 12.37
